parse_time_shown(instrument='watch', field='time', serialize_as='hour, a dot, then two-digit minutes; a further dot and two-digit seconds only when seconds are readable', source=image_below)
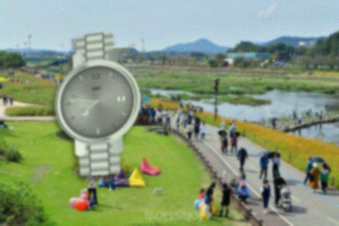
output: 7.47
